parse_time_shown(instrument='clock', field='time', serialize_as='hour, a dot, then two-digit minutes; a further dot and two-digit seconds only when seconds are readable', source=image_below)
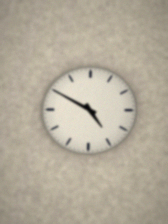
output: 4.50
